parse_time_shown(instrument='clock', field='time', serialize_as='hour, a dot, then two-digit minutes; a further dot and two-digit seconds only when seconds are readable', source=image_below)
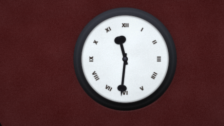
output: 11.31
